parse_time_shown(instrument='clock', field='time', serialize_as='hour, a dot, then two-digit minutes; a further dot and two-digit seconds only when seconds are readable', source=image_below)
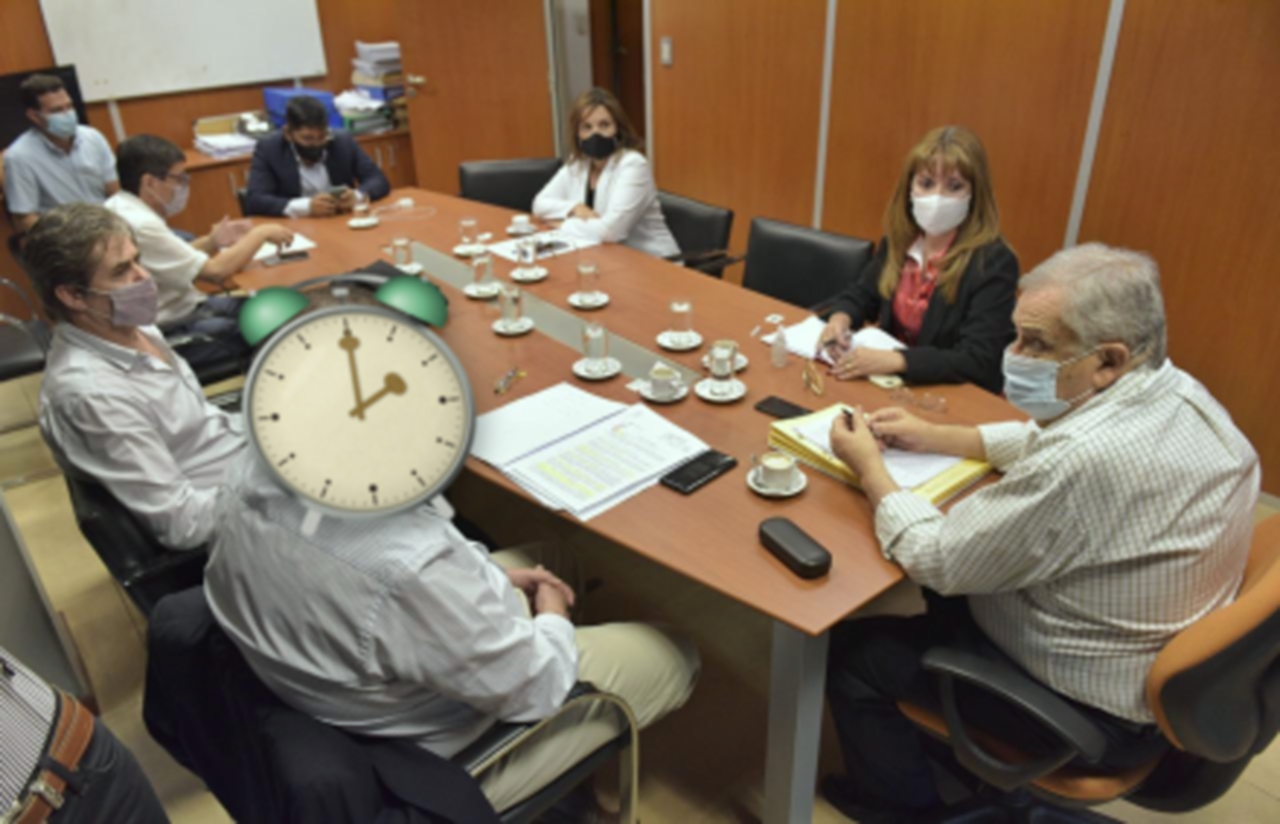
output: 2.00
